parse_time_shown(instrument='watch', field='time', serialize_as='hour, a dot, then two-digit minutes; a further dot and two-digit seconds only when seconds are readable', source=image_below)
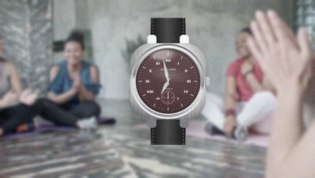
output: 6.58
